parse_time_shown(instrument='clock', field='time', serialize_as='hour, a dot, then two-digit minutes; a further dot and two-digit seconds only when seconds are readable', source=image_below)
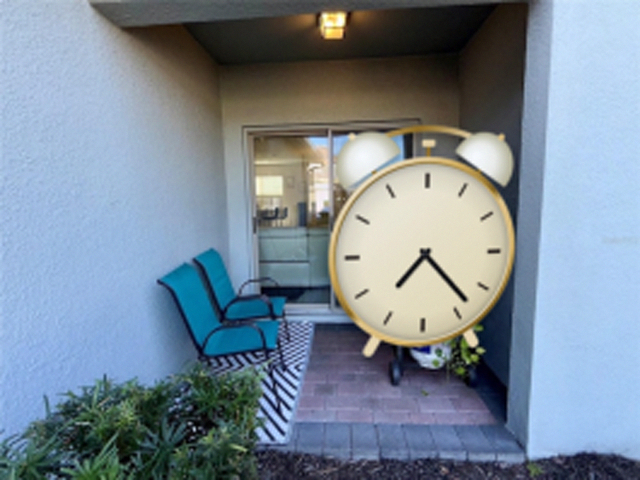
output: 7.23
